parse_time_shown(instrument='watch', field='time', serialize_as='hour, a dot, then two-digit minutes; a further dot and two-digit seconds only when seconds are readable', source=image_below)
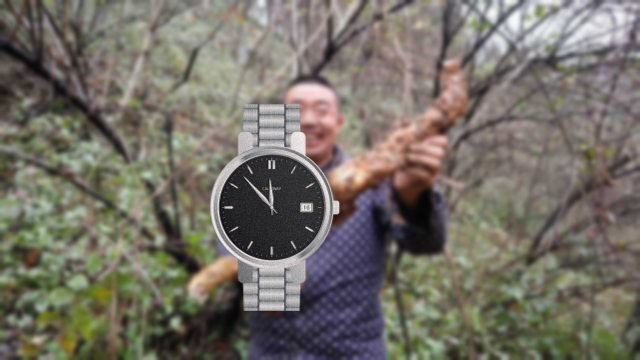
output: 11.53
